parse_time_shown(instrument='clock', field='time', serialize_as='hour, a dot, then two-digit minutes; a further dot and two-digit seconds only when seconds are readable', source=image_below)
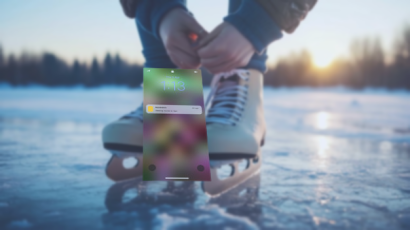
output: 1.13
